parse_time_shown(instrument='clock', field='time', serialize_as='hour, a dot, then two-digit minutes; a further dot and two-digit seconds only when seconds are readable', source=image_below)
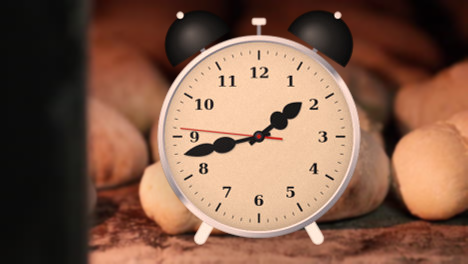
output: 1.42.46
